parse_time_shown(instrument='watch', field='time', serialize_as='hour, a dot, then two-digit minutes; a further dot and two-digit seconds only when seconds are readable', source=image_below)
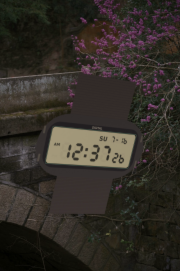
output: 12.37.26
